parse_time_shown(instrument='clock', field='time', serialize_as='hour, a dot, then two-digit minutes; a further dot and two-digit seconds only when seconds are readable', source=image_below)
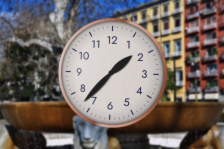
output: 1.37
